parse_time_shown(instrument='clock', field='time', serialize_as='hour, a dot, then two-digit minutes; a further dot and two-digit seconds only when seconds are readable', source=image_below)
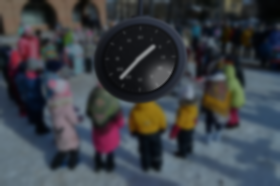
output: 1.37
